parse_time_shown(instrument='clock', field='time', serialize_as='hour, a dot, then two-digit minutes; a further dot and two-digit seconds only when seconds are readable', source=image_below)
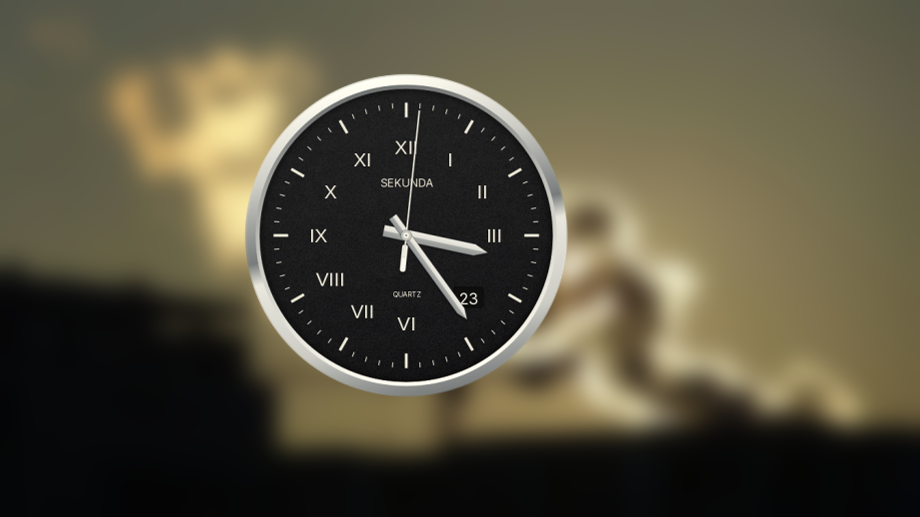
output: 3.24.01
